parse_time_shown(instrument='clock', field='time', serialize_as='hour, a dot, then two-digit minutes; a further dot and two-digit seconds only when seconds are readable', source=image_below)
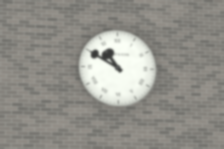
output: 10.50
